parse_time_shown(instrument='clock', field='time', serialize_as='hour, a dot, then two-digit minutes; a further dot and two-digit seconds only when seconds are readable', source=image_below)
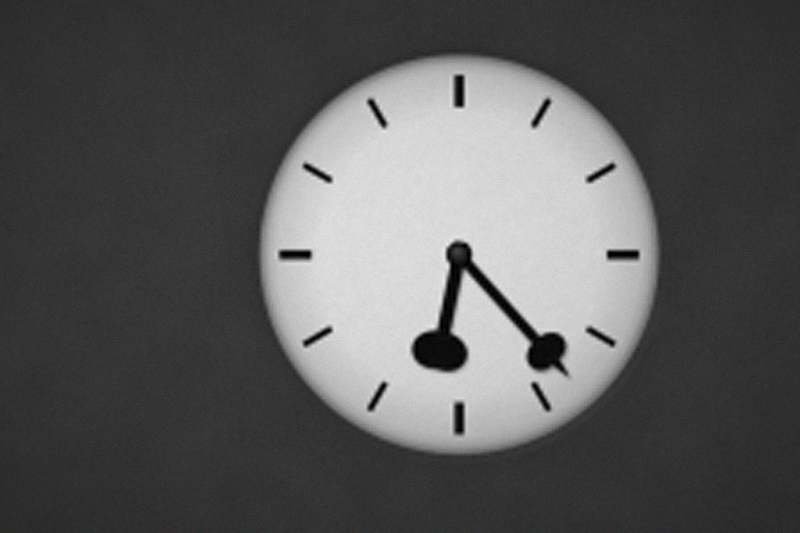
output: 6.23
